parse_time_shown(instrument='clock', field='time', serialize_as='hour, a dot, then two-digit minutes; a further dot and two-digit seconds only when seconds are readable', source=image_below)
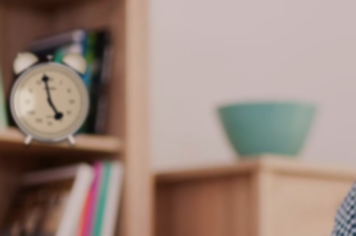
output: 4.58
